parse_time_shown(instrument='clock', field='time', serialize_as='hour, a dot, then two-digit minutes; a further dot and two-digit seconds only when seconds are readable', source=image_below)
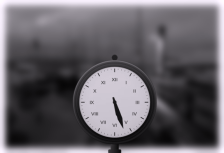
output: 5.27
